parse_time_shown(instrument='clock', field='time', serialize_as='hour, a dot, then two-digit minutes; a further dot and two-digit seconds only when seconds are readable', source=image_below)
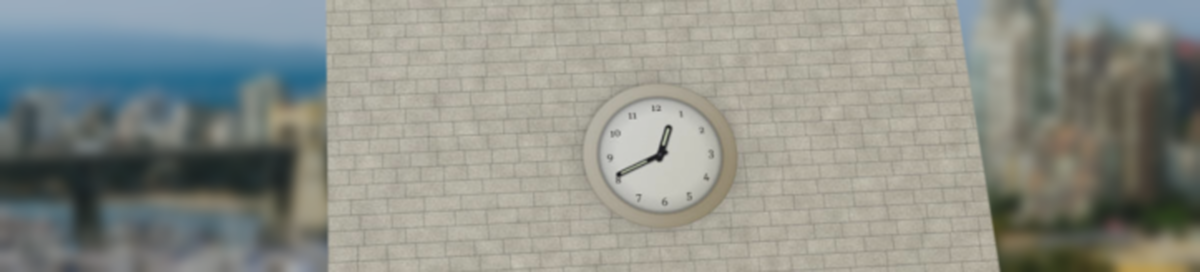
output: 12.41
